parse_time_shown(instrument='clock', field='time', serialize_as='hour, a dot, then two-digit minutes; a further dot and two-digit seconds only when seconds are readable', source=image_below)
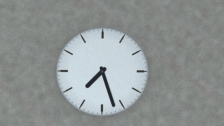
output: 7.27
